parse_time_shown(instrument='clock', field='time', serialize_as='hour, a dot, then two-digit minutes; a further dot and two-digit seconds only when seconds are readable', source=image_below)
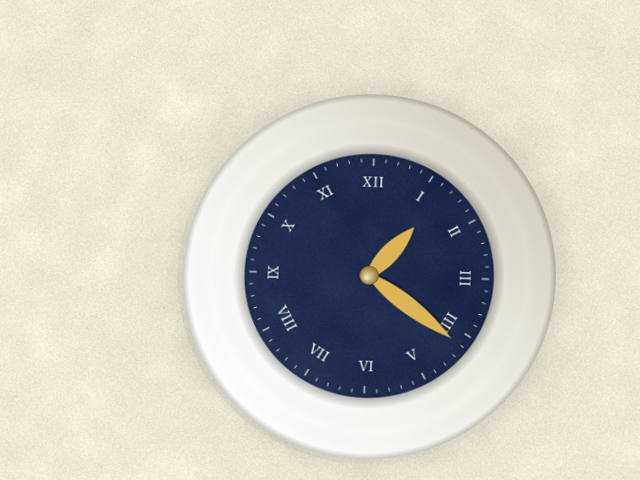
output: 1.21
